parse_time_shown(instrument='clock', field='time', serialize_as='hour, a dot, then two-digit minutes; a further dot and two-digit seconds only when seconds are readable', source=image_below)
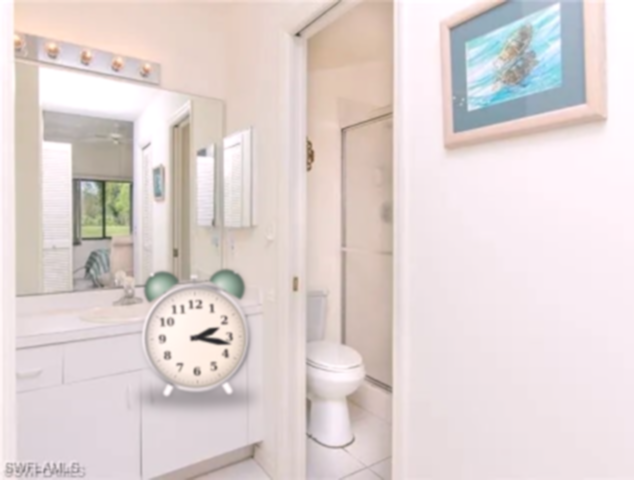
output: 2.17
